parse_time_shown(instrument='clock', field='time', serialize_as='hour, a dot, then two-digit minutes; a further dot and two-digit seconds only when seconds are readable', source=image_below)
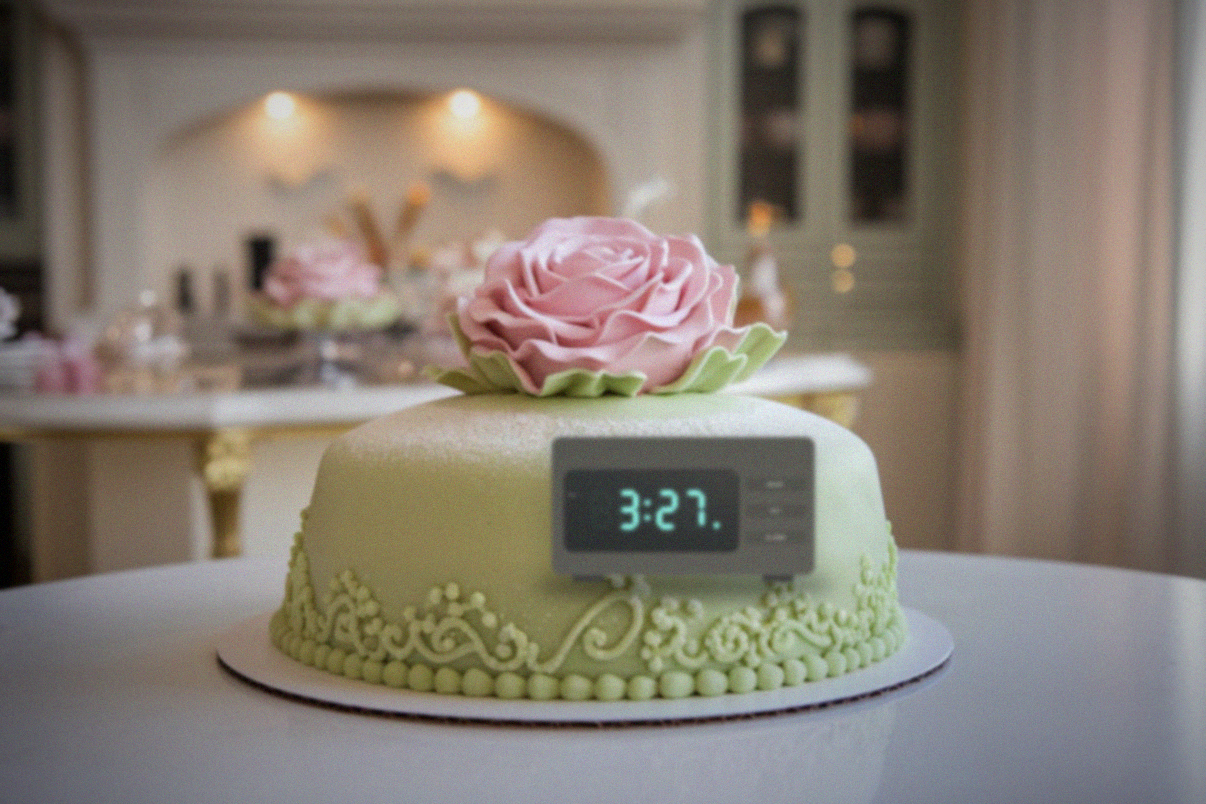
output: 3.27
